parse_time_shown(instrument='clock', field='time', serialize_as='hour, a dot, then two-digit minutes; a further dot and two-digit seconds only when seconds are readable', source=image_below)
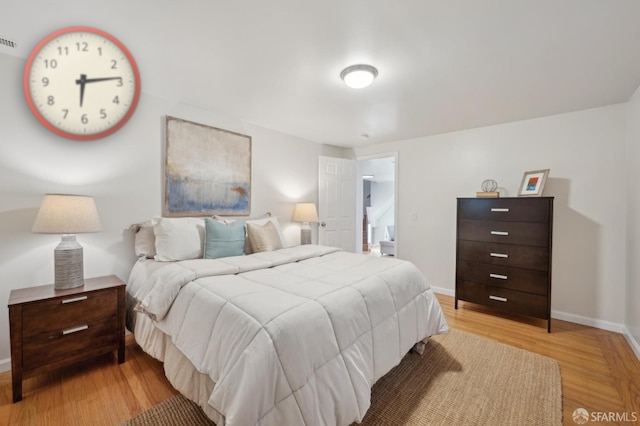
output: 6.14
